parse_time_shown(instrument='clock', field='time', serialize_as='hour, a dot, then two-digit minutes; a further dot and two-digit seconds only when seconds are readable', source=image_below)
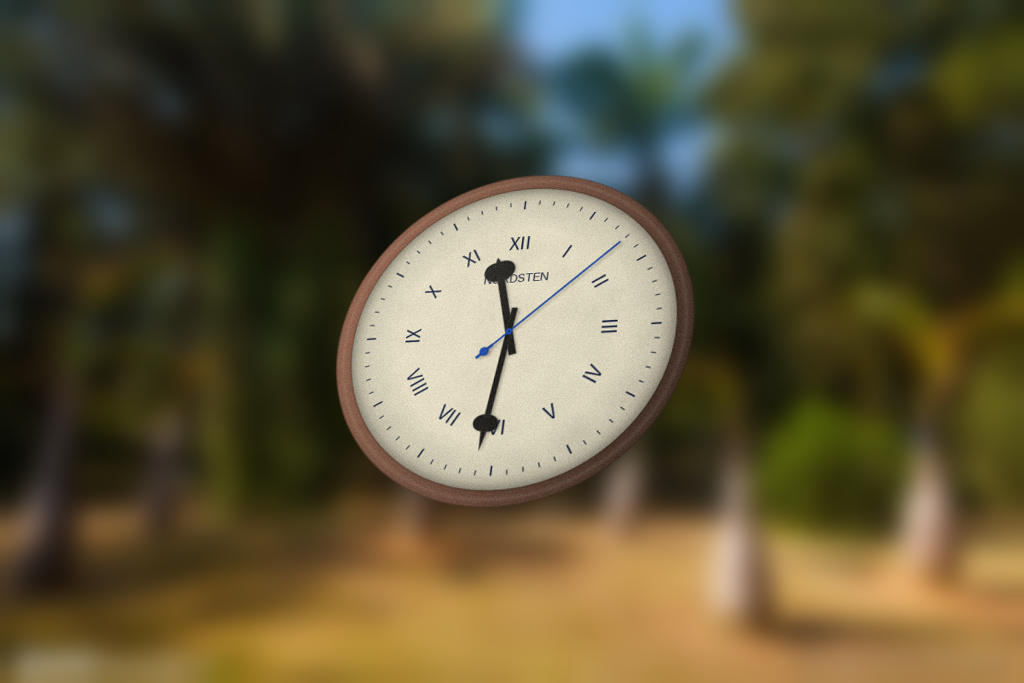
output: 11.31.08
